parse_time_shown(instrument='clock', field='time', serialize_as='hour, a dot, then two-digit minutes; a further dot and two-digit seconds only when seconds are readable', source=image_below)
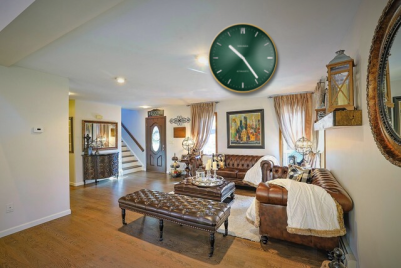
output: 10.24
